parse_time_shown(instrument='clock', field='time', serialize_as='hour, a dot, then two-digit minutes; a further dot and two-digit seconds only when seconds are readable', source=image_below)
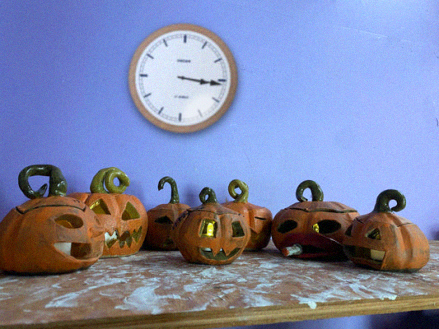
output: 3.16
